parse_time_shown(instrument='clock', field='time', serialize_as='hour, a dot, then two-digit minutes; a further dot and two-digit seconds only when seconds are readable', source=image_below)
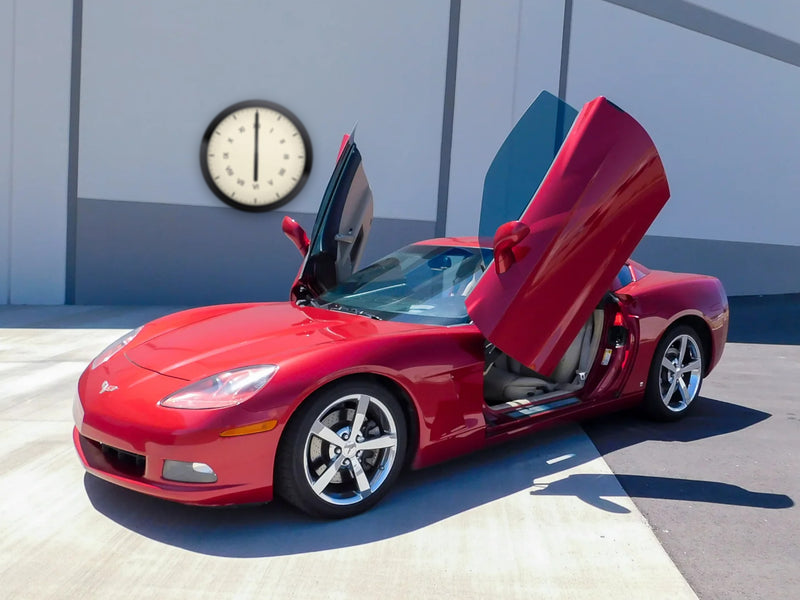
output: 6.00
